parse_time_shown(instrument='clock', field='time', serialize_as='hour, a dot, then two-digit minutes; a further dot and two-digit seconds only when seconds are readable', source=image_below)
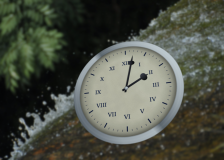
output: 2.02
